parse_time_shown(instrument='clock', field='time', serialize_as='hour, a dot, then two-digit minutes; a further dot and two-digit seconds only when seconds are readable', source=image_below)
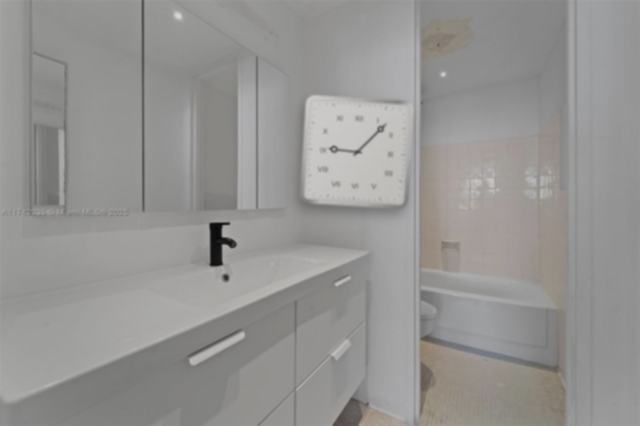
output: 9.07
